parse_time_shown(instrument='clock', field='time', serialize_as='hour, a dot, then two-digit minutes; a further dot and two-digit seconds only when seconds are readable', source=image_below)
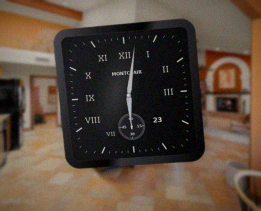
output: 6.02
